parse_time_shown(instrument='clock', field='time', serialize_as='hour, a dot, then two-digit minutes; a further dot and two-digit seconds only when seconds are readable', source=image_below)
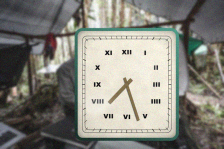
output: 7.27
